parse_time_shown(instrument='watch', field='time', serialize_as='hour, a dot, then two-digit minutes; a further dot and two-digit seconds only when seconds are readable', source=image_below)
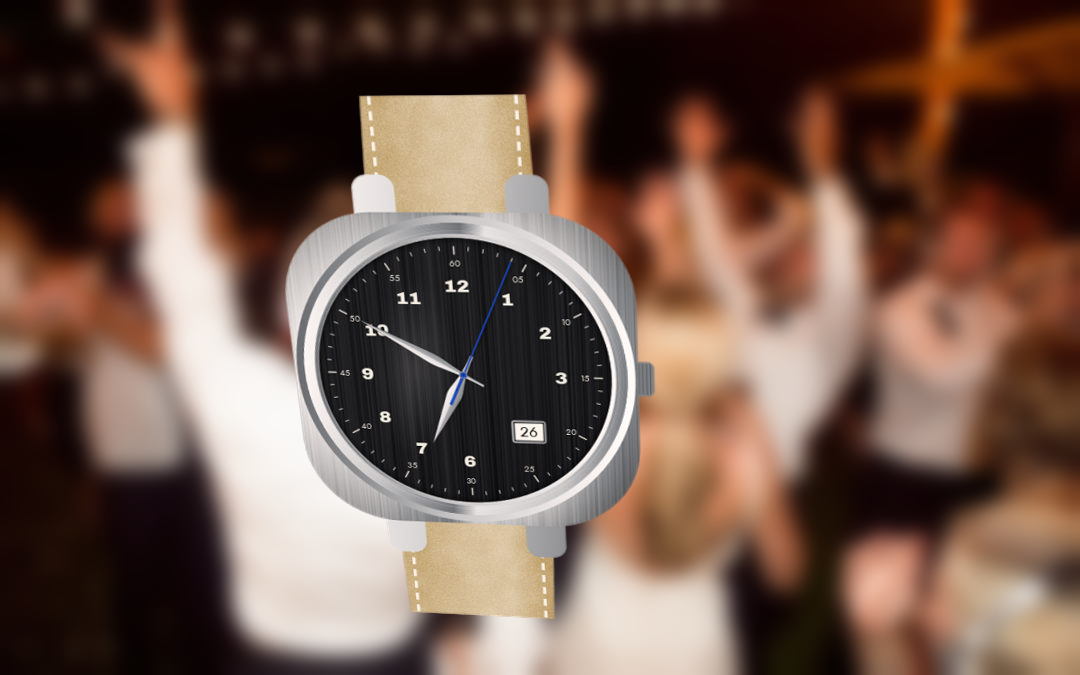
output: 6.50.04
